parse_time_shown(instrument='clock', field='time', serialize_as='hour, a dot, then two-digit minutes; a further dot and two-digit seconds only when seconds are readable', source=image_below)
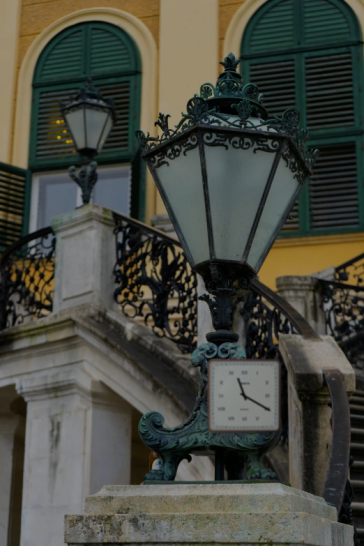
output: 11.20
